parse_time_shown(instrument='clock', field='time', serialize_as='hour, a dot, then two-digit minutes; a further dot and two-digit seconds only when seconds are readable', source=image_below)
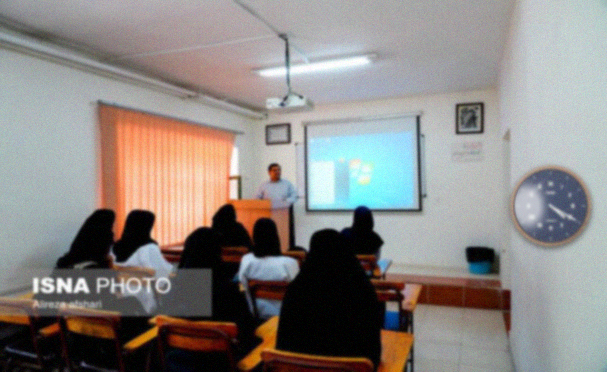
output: 4.20
